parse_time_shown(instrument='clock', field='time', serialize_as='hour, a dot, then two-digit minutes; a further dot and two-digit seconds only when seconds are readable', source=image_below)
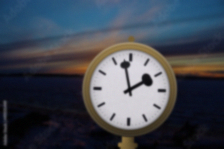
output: 1.58
